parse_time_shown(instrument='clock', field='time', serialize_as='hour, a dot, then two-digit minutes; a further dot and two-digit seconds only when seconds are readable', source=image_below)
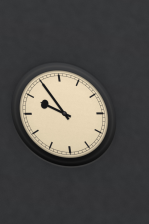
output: 9.55
